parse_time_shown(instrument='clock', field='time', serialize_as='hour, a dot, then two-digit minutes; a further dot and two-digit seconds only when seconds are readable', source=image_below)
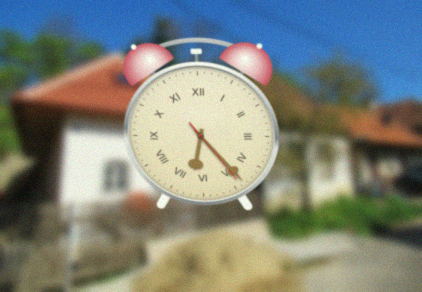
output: 6.23.24
